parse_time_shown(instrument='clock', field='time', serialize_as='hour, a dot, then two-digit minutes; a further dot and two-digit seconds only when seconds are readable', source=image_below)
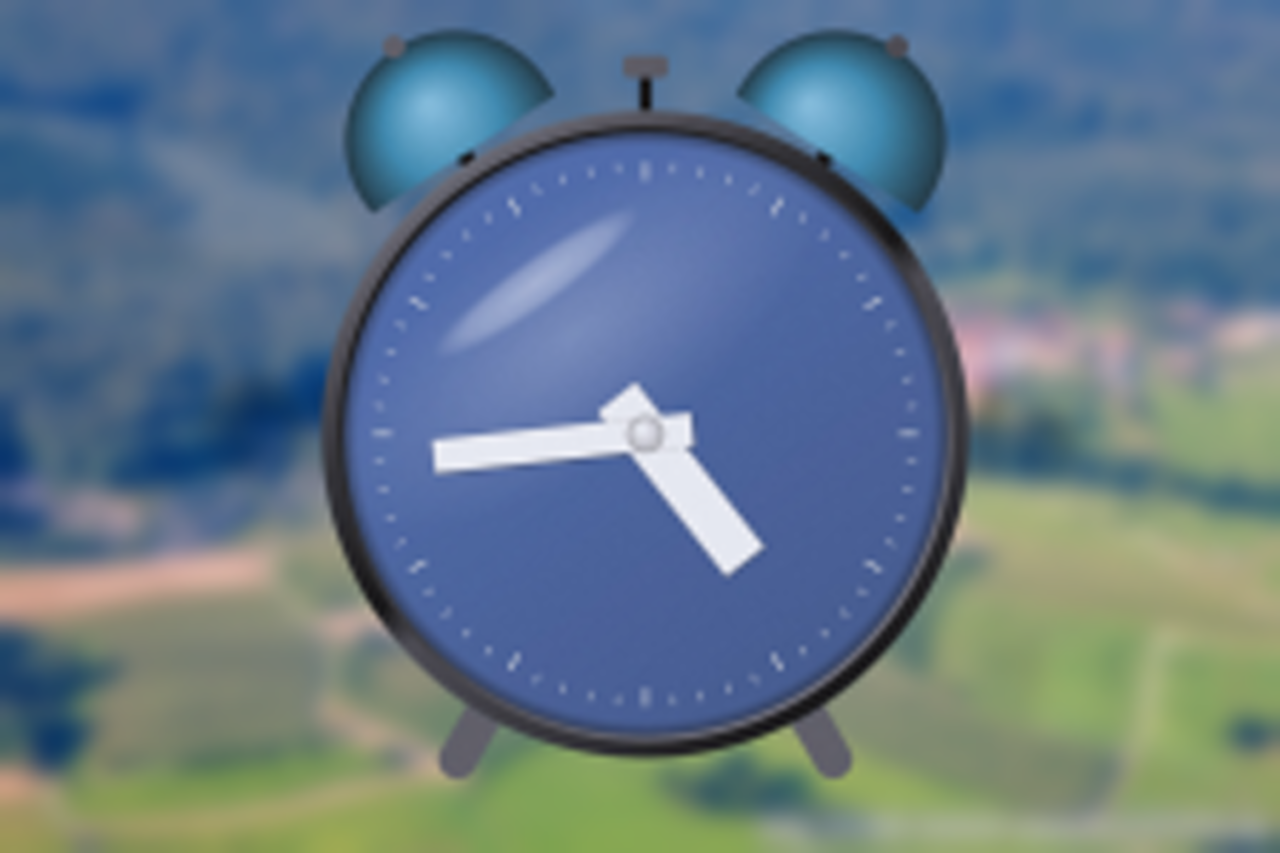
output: 4.44
